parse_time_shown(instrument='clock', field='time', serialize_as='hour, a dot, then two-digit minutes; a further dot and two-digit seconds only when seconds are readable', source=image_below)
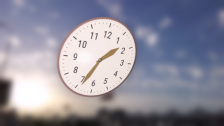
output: 1.34
